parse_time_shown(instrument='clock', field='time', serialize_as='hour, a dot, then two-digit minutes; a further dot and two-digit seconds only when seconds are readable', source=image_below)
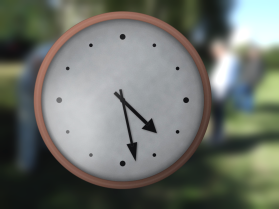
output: 4.28
